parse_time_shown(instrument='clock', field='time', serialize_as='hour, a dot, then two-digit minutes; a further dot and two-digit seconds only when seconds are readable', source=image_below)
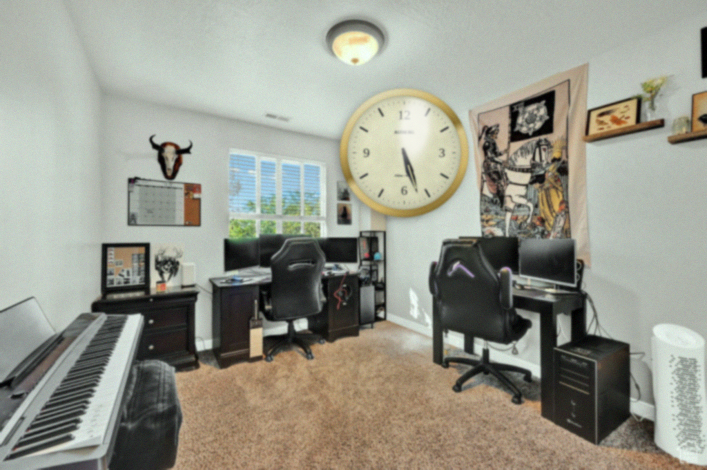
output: 5.27
